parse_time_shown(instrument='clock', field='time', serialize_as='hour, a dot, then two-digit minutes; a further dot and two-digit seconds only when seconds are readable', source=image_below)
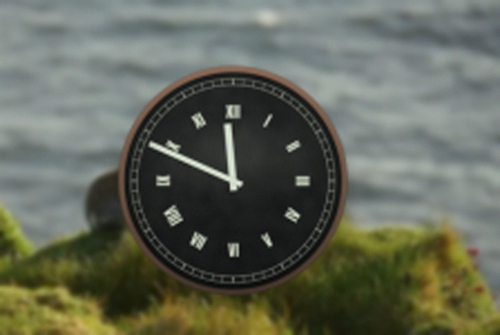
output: 11.49
